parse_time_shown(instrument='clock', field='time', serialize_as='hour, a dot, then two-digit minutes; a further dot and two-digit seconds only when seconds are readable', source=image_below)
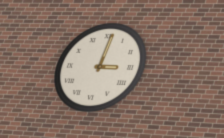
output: 3.01
